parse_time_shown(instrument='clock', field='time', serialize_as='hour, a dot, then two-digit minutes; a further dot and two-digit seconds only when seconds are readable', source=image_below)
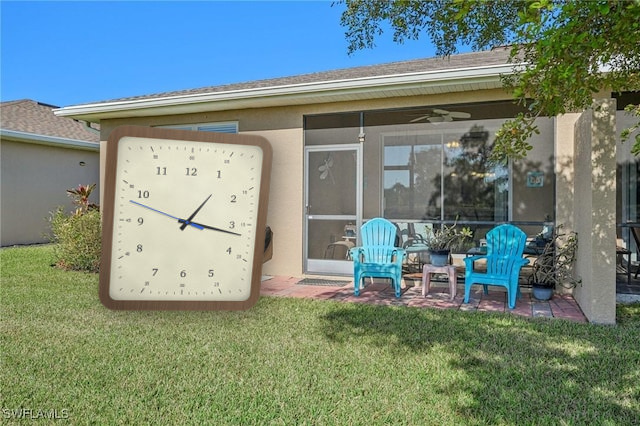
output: 1.16.48
